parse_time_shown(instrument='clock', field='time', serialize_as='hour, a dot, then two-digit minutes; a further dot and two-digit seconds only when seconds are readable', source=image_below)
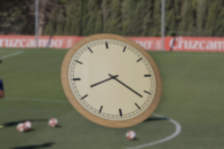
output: 8.22
